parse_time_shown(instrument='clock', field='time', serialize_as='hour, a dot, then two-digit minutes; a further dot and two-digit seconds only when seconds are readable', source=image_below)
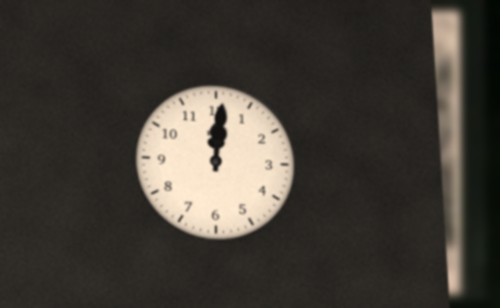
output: 12.01
